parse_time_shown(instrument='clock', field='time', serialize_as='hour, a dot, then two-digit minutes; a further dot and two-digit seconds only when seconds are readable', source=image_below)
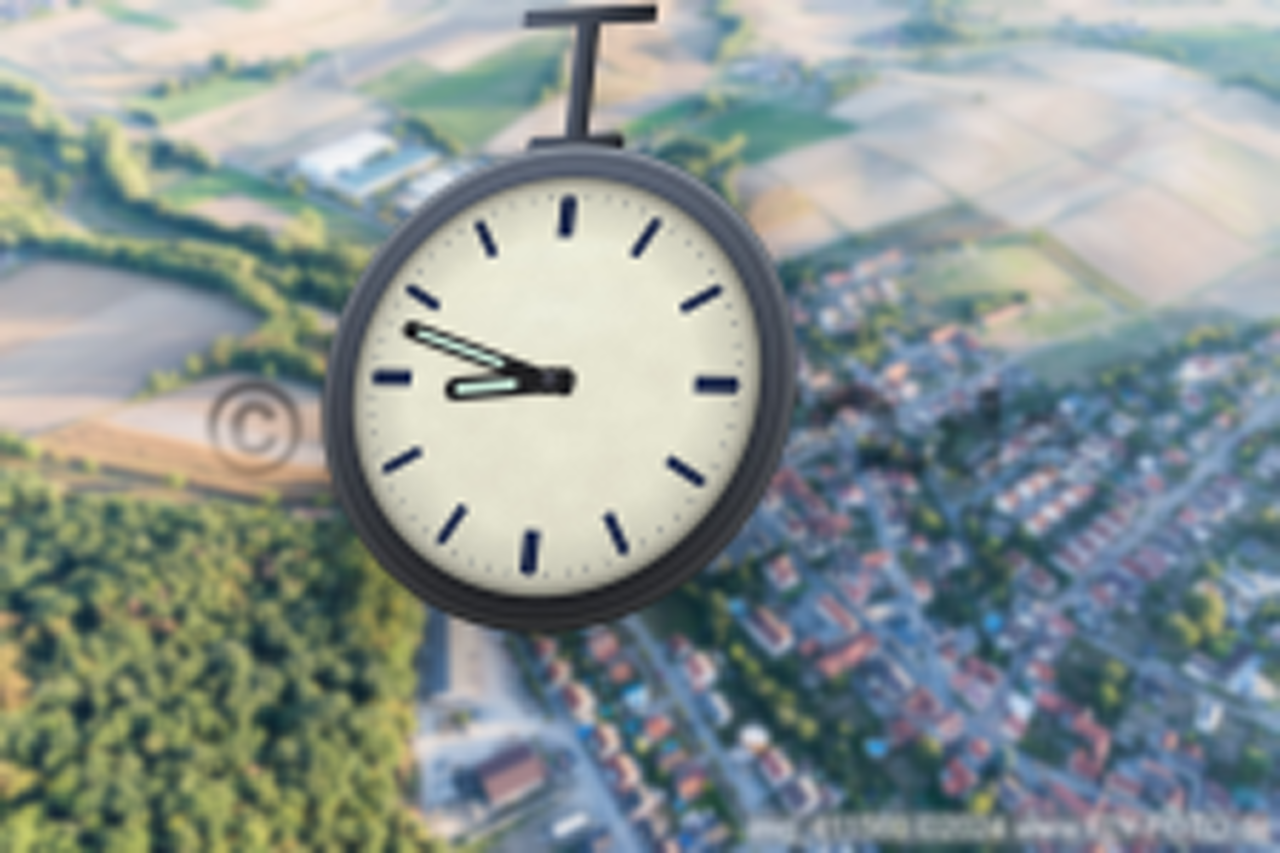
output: 8.48
